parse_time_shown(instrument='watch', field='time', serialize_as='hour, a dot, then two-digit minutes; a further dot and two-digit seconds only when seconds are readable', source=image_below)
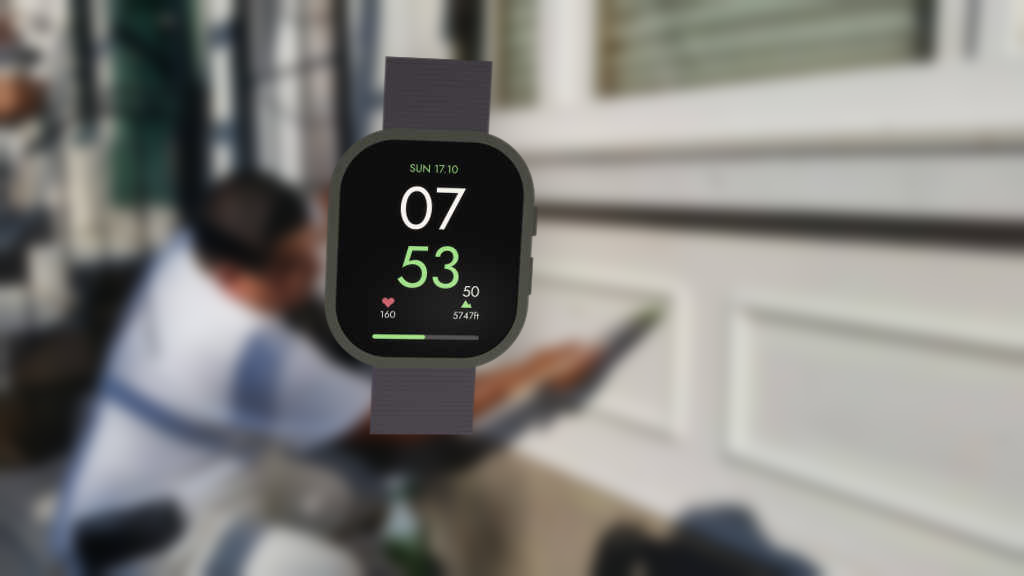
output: 7.53.50
